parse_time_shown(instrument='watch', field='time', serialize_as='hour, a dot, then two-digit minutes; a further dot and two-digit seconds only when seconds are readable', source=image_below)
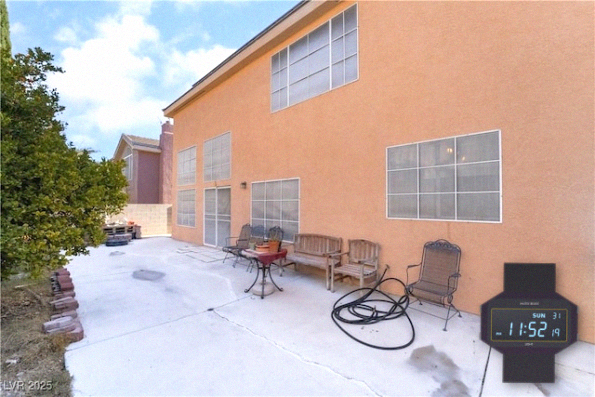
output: 11.52.19
